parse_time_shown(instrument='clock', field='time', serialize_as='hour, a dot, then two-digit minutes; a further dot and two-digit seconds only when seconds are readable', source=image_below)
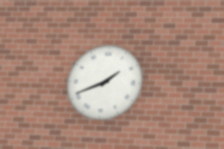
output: 1.41
